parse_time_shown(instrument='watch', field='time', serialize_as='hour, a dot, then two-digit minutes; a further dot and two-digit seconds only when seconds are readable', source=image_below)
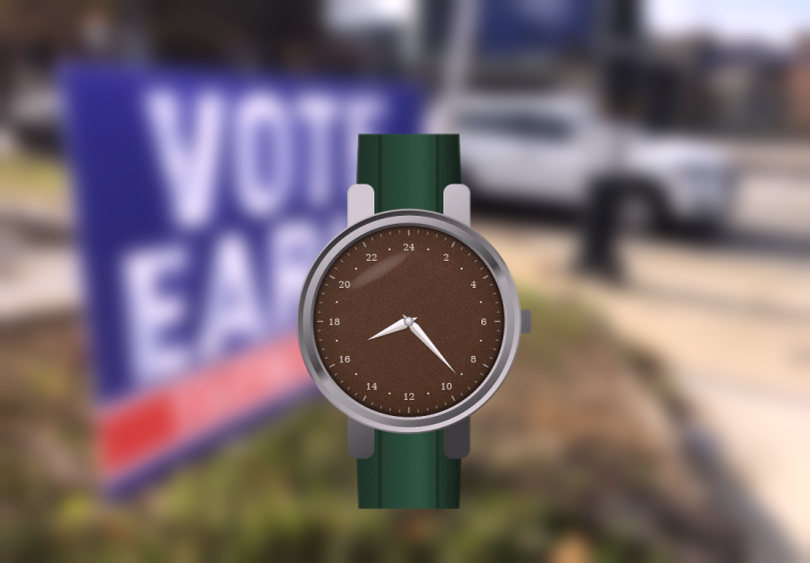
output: 16.23
